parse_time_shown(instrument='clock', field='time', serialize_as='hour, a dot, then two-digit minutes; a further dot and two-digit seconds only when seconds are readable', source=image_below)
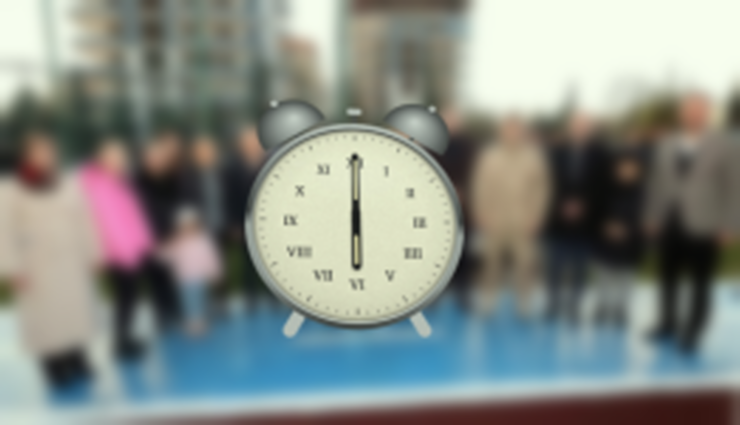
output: 6.00
